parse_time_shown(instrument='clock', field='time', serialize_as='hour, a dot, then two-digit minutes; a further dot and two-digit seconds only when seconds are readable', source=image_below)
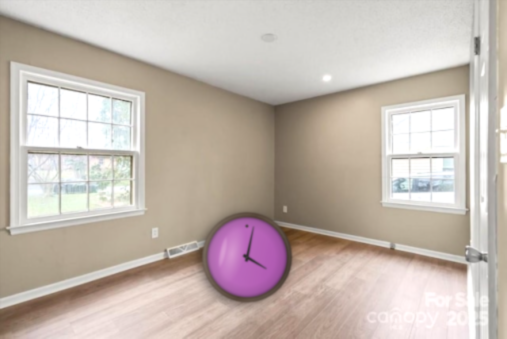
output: 4.02
